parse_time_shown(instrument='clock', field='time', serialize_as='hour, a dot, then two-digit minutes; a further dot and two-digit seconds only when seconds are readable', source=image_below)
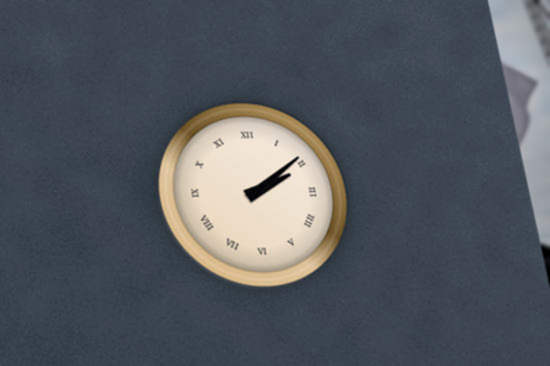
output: 2.09
